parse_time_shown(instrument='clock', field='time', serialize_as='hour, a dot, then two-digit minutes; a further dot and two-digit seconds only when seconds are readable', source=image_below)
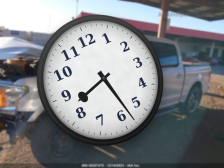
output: 8.28
